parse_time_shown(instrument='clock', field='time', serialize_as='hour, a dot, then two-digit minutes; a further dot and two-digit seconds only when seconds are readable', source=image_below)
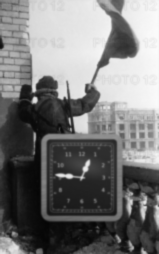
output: 12.46
